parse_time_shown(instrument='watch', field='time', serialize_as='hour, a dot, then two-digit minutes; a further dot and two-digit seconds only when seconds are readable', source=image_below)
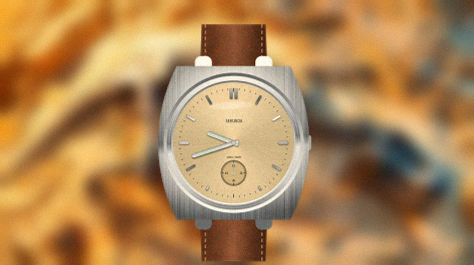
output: 9.42
